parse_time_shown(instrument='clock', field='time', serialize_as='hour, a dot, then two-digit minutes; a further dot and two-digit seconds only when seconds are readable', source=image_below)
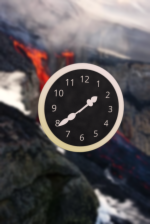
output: 1.39
